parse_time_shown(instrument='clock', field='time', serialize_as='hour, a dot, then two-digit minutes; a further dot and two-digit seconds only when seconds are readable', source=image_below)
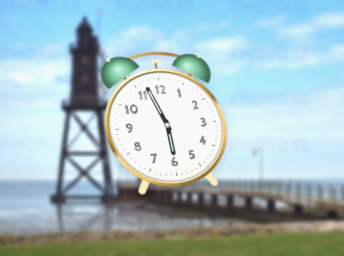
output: 5.57
